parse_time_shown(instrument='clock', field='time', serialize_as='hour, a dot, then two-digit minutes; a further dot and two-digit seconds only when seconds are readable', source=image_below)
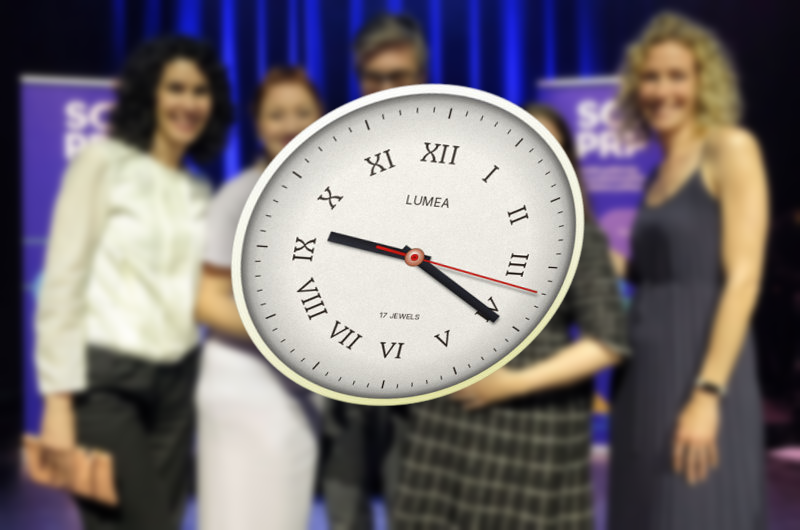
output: 9.20.17
